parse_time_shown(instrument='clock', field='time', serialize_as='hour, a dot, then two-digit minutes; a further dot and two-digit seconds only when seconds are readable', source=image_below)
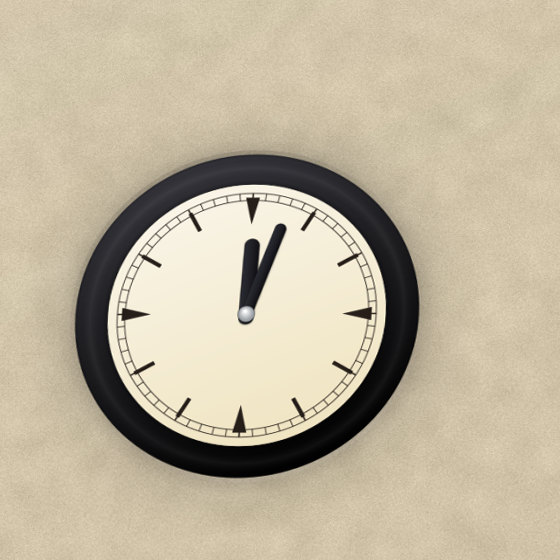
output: 12.03
